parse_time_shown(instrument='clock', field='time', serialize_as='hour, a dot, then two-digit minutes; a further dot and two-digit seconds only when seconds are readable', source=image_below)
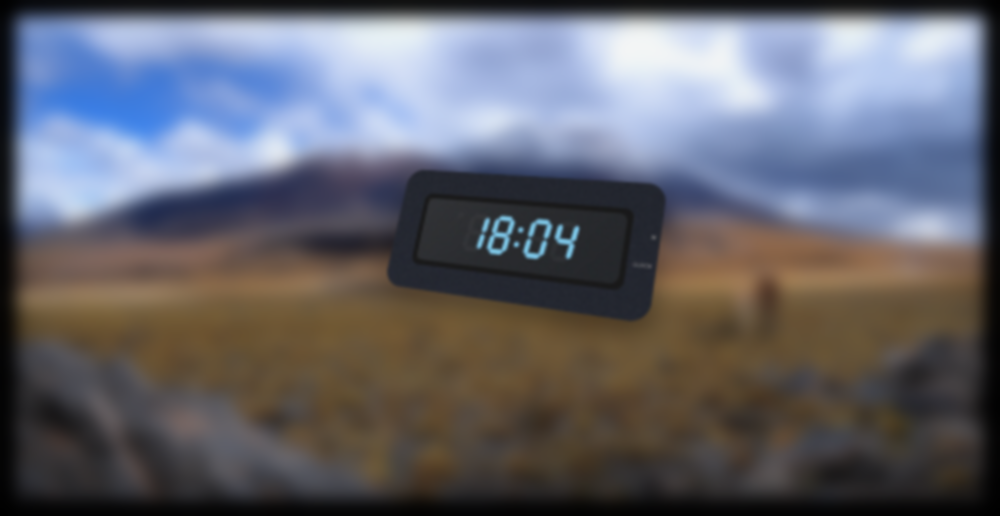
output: 18.04
